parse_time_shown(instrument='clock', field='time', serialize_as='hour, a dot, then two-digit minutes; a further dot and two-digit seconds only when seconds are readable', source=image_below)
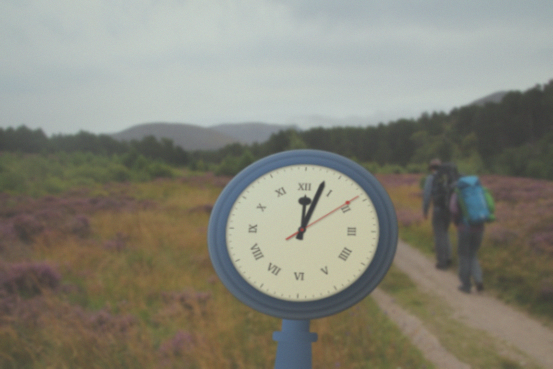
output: 12.03.09
